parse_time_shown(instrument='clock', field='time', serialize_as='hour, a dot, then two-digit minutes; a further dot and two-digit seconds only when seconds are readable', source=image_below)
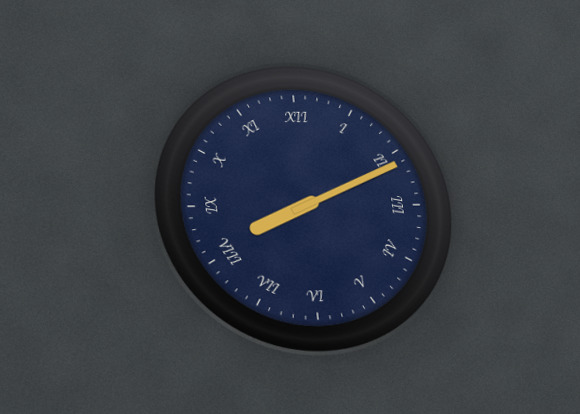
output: 8.11
